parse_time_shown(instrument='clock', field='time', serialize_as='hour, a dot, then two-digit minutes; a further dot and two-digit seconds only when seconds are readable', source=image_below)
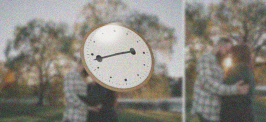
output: 2.43
